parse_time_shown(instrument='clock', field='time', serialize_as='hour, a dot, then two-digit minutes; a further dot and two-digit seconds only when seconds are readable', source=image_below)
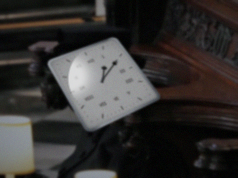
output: 1.10
